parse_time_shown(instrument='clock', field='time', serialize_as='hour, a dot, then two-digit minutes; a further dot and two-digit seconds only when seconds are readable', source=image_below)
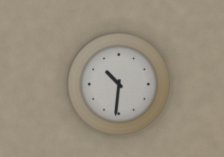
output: 10.31
